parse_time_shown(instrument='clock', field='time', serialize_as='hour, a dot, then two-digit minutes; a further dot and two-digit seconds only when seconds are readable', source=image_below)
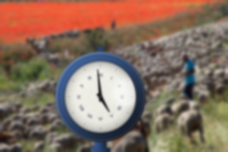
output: 4.59
